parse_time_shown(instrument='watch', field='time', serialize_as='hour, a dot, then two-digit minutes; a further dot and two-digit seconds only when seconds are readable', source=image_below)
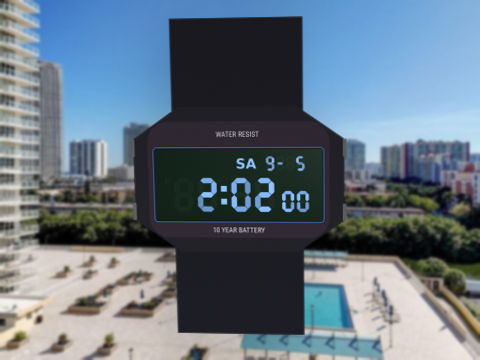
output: 2.02.00
